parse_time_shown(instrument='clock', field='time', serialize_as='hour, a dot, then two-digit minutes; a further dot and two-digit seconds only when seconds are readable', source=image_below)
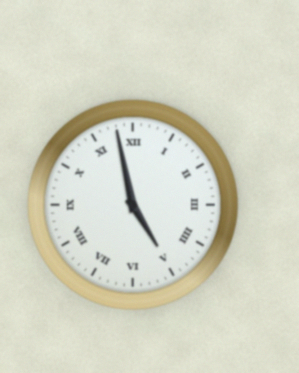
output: 4.58
